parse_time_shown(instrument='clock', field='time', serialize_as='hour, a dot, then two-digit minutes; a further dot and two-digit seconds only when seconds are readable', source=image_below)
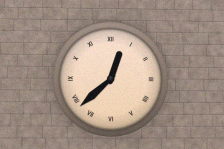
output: 12.38
